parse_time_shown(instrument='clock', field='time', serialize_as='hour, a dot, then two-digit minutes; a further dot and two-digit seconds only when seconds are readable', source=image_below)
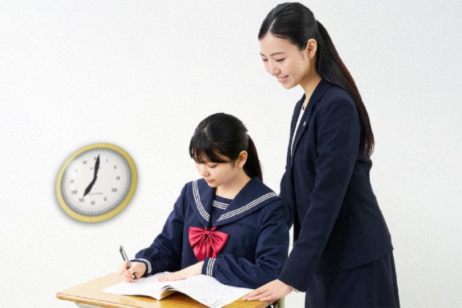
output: 7.01
